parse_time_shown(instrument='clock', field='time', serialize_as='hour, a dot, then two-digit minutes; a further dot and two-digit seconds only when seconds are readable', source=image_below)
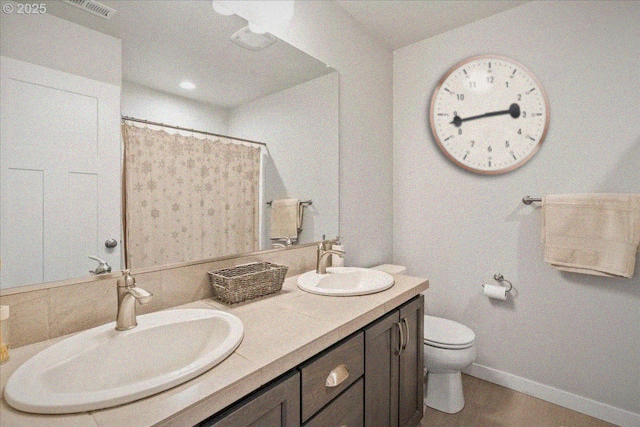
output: 2.43
